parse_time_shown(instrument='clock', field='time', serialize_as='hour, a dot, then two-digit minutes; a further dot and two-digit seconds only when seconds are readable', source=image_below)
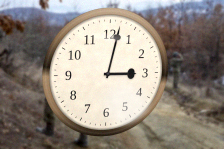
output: 3.02
